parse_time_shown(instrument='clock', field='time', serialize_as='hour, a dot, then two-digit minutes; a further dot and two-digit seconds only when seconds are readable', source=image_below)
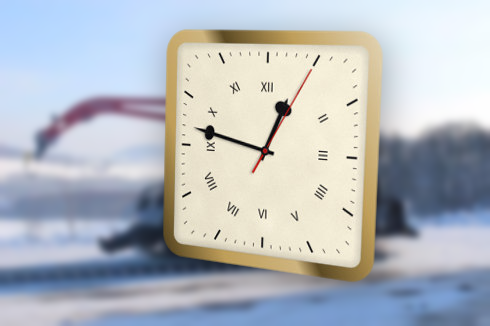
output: 12.47.05
